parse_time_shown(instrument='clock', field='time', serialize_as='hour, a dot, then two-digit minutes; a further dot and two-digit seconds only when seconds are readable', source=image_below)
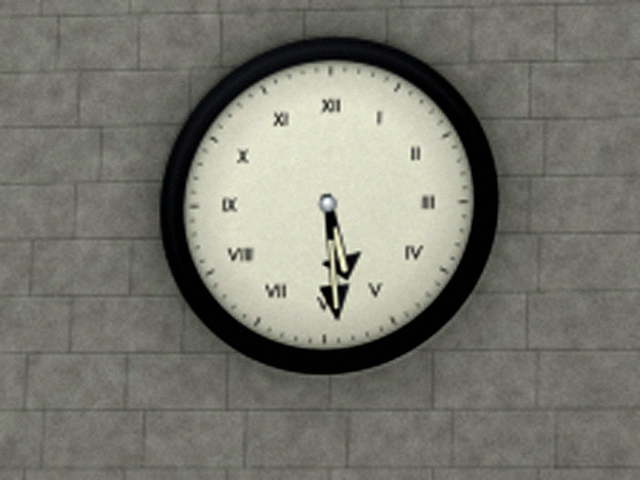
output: 5.29
